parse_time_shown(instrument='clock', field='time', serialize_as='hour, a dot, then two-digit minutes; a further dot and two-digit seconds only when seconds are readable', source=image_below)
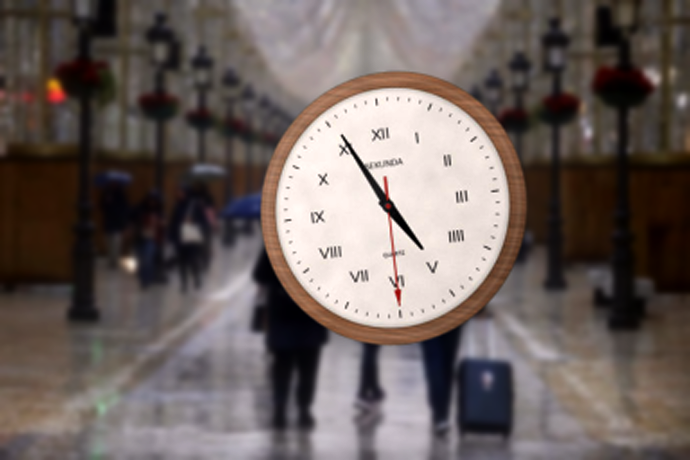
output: 4.55.30
